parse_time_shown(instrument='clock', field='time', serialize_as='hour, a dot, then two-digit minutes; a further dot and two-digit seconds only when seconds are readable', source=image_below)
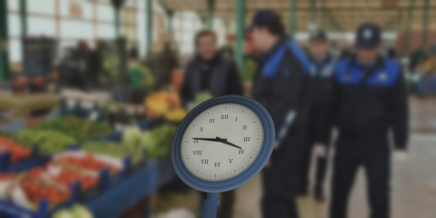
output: 3.46
